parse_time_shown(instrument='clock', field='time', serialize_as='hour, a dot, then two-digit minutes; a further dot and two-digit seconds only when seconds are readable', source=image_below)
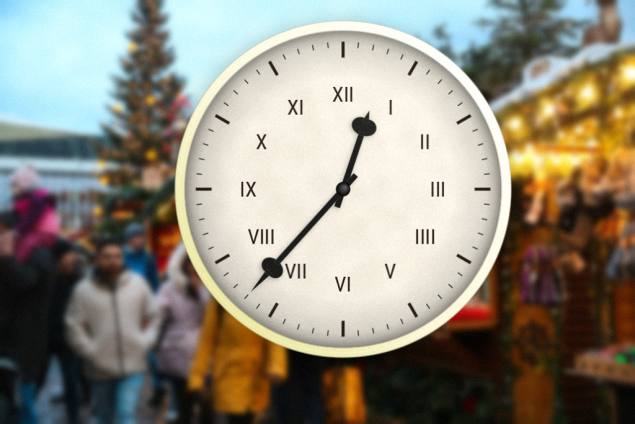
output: 12.37
